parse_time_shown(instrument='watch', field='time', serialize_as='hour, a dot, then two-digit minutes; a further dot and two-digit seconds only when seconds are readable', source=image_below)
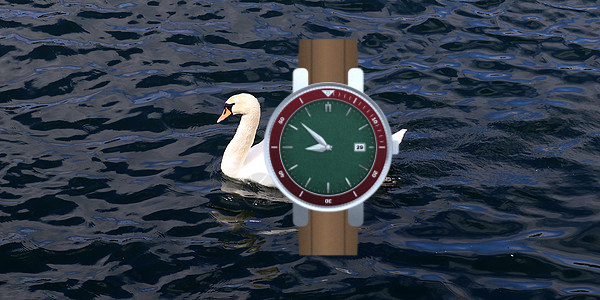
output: 8.52
